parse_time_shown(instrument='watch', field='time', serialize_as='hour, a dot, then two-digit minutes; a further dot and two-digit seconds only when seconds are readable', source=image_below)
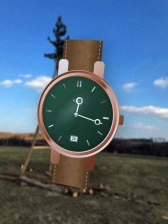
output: 12.17
